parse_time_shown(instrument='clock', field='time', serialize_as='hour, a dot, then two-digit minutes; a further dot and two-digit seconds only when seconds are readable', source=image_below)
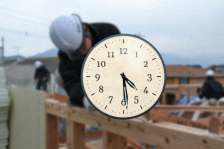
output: 4.29
